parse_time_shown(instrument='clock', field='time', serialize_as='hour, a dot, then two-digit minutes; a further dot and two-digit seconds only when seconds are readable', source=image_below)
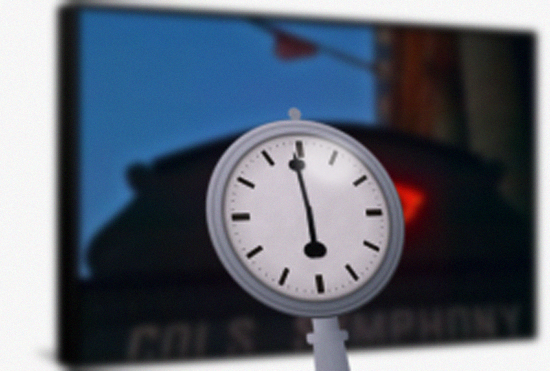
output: 5.59
